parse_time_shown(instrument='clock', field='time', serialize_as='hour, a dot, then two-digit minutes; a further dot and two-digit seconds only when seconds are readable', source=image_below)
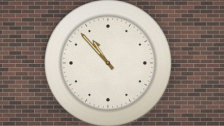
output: 10.53
